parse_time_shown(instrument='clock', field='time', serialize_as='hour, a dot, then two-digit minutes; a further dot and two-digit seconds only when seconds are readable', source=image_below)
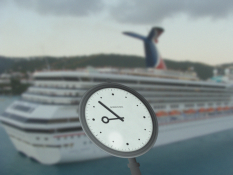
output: 8.53
